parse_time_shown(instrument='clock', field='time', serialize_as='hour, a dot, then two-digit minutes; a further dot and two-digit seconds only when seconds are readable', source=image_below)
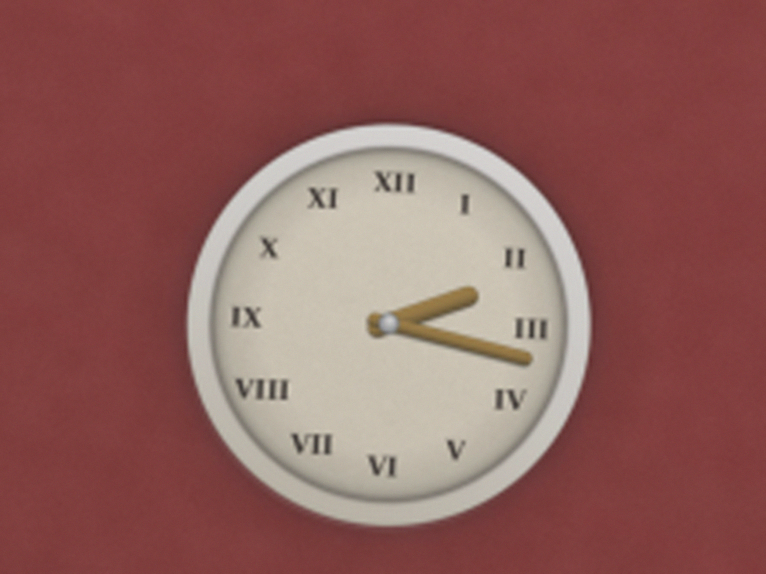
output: 2.17
